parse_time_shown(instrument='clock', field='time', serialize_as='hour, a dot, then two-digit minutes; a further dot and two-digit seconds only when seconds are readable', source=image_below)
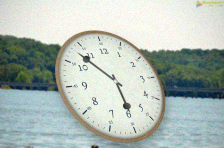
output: 5.53
